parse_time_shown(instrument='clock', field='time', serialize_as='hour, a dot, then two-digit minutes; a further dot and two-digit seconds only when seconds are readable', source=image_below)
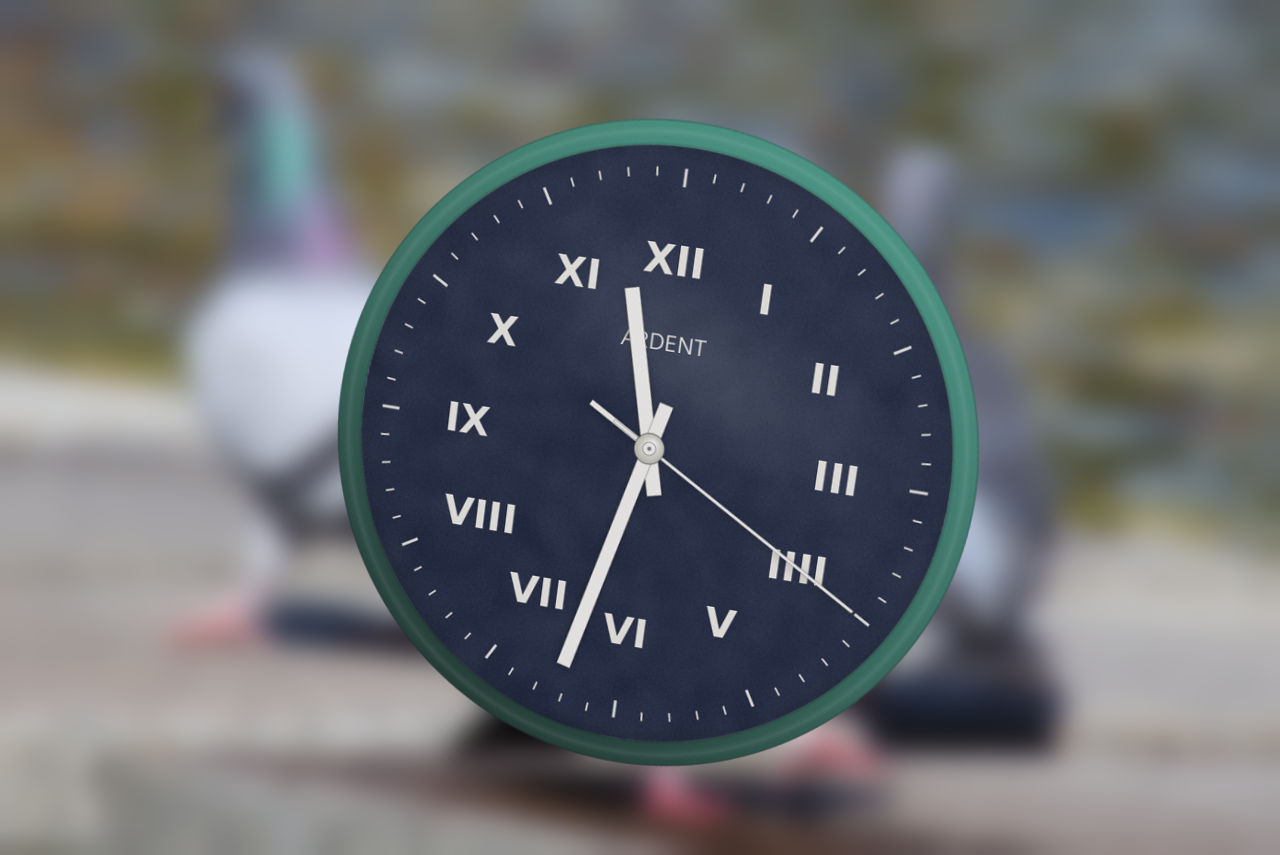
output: 11.32.20
